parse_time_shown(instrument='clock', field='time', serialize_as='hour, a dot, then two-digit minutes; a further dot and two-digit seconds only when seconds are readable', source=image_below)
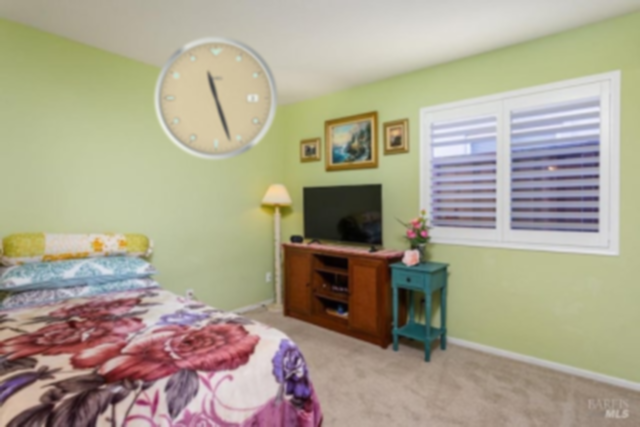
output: 11.27
